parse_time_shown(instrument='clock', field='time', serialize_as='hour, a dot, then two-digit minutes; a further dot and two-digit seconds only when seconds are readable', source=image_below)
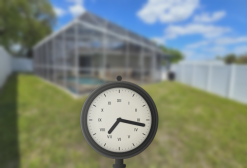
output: 7.17
